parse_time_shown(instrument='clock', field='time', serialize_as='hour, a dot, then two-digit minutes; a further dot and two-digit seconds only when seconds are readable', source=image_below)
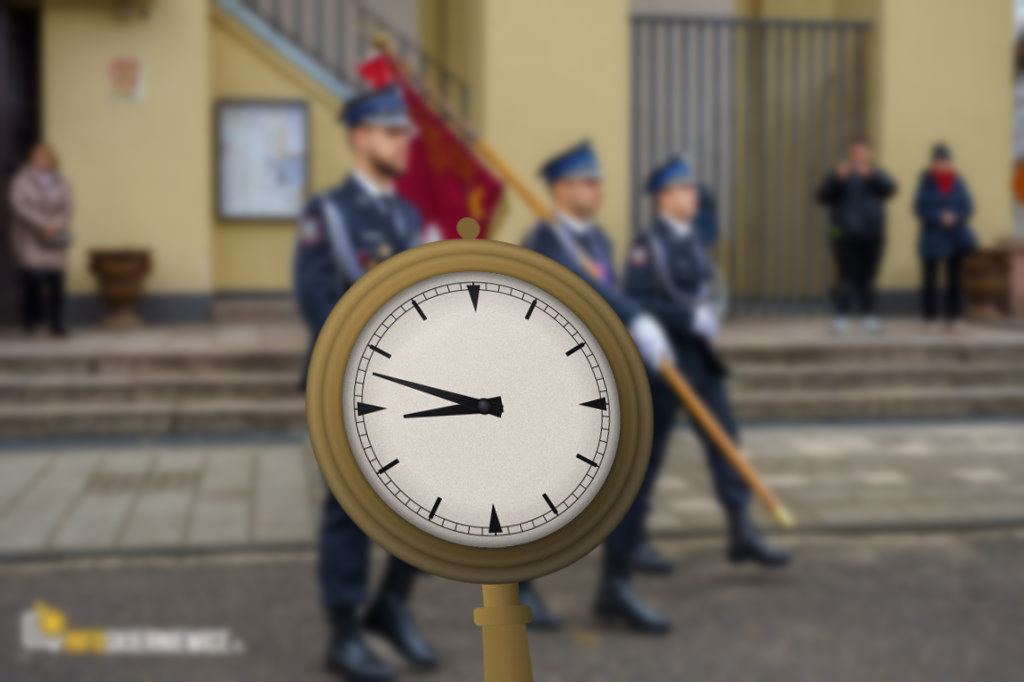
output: 8.48
